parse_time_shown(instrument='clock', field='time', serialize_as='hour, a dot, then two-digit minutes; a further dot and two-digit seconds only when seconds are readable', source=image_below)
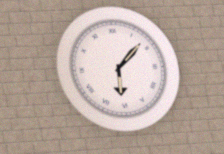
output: 6.08
